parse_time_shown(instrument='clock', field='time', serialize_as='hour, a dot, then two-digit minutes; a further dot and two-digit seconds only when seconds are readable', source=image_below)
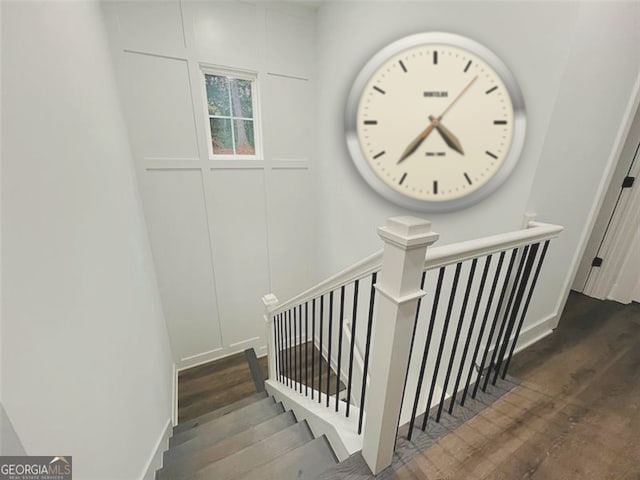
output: 4.37.07
